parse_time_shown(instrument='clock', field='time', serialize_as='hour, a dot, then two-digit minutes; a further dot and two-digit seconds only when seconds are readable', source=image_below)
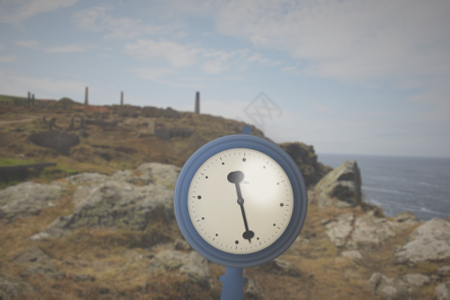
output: 11.27
